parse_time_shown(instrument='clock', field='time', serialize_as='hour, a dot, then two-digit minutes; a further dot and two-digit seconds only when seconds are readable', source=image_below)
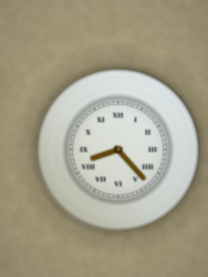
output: 8.23
